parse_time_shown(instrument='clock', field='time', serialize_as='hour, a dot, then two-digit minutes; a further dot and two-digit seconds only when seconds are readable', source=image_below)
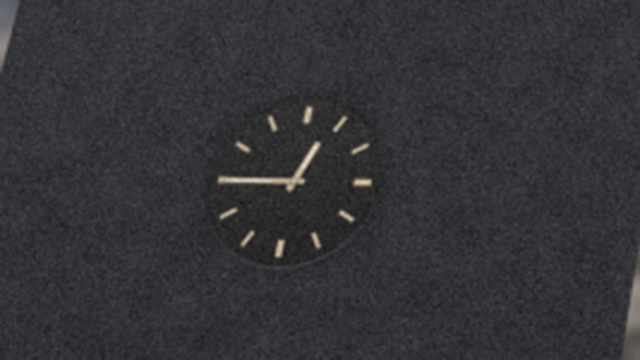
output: 12.45
